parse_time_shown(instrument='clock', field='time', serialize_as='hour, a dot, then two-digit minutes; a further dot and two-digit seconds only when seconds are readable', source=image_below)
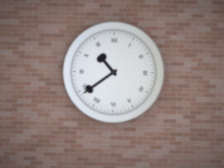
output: 10.39
